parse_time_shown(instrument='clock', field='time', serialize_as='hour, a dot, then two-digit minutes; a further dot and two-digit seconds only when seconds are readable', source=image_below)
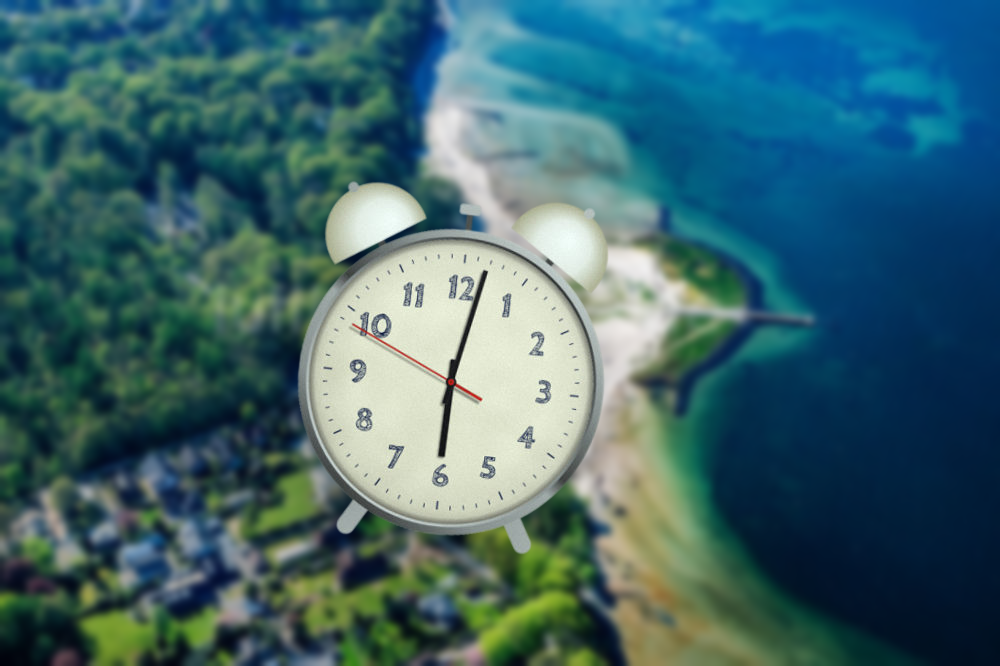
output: 6.01.49
